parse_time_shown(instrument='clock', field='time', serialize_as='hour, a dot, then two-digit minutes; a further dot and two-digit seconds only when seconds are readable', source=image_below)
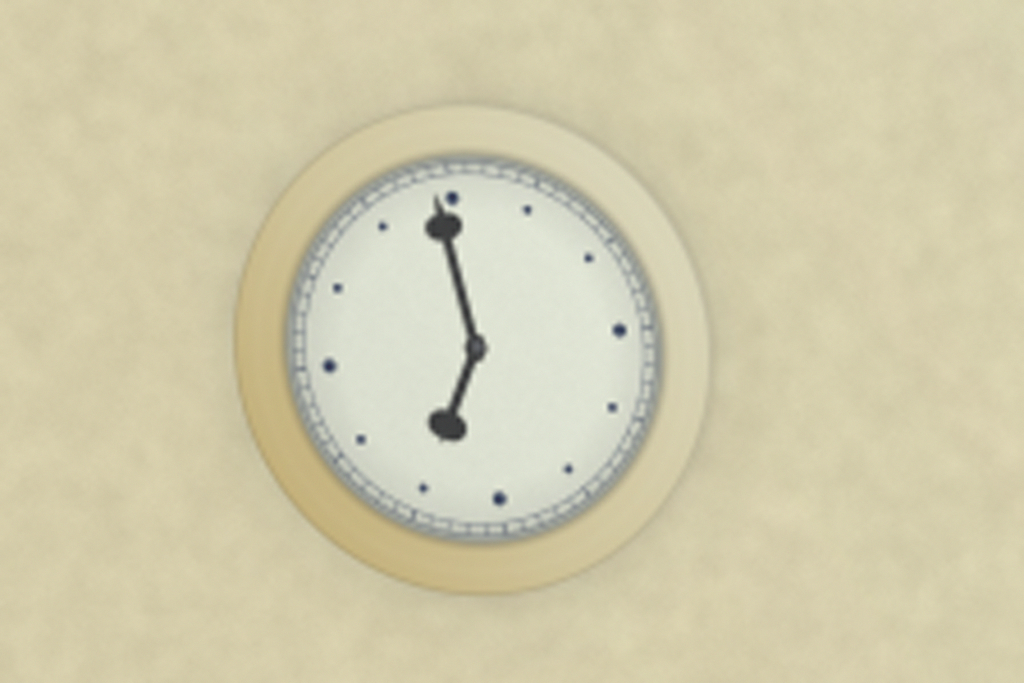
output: 6.59
